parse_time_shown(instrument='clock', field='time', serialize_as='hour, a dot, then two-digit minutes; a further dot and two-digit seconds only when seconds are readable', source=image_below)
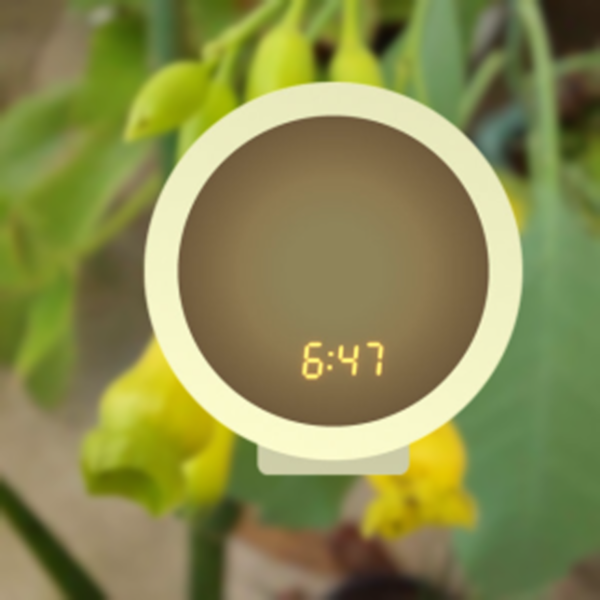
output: 6.47
